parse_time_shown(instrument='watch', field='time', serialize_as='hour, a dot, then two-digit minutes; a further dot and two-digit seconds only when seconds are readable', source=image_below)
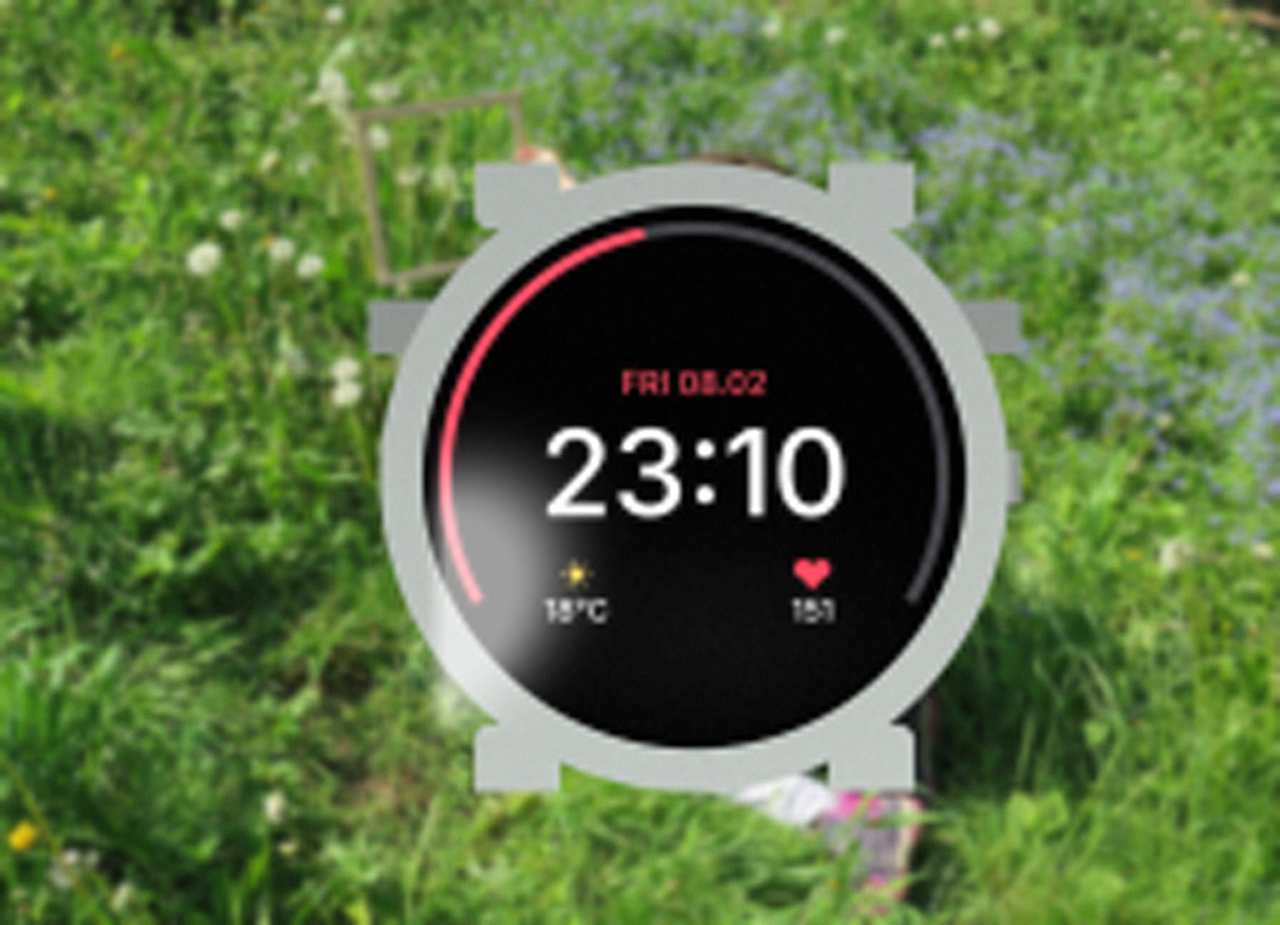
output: 23.10
